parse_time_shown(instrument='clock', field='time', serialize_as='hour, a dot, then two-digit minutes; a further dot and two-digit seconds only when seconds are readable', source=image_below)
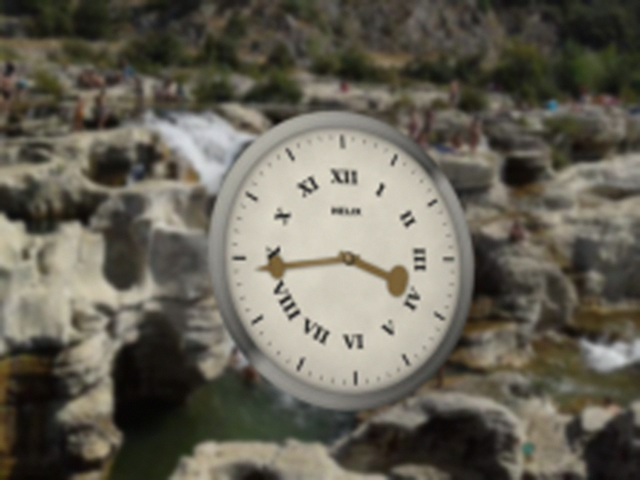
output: 3.44
